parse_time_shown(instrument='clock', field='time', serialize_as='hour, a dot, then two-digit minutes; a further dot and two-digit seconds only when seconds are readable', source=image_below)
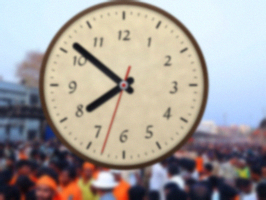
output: 7.51.33
